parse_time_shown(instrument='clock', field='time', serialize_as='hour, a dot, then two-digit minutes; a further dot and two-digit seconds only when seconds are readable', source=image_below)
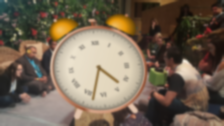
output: 4.33
